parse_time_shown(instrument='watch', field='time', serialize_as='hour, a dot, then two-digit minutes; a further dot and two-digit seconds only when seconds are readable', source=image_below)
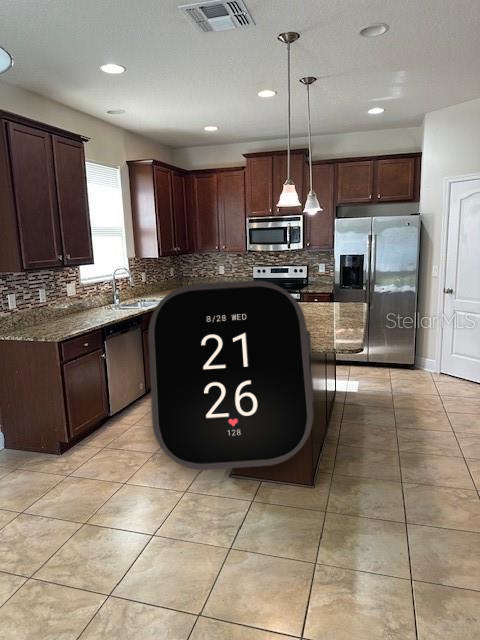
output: 21.26
